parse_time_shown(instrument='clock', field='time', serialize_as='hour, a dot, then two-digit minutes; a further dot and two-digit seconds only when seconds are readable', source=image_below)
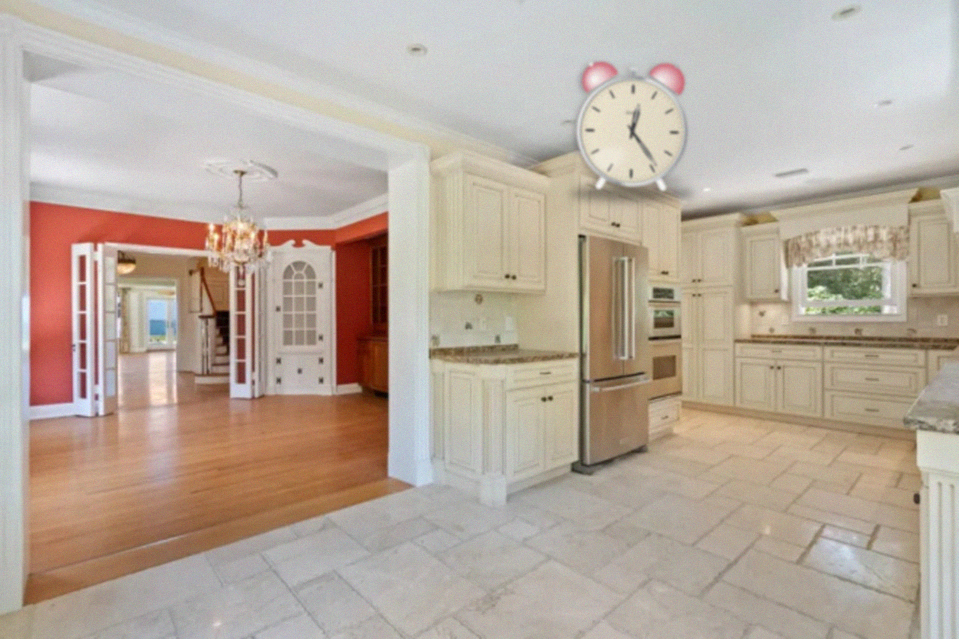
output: 12.24
